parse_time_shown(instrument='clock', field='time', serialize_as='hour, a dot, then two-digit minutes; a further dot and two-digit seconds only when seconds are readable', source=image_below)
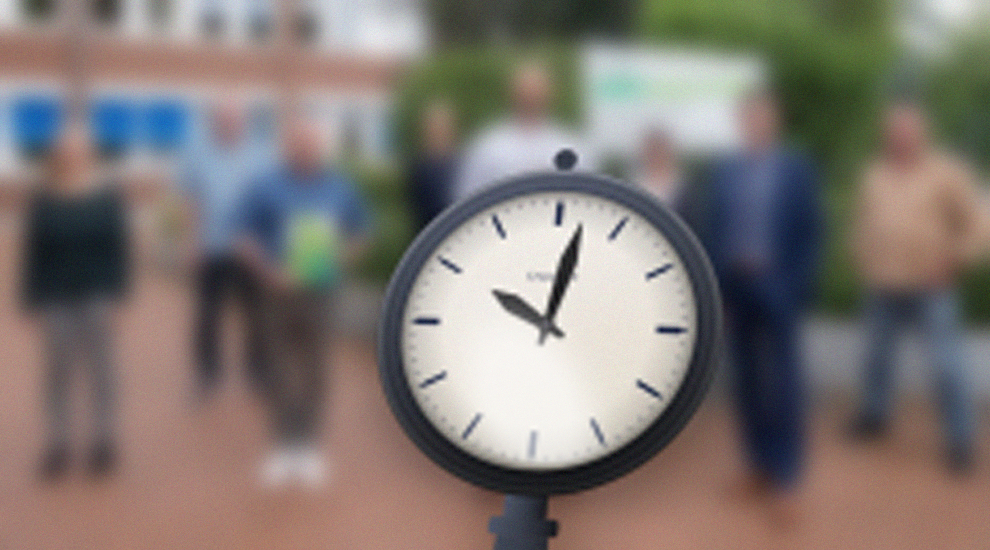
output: 10.02
